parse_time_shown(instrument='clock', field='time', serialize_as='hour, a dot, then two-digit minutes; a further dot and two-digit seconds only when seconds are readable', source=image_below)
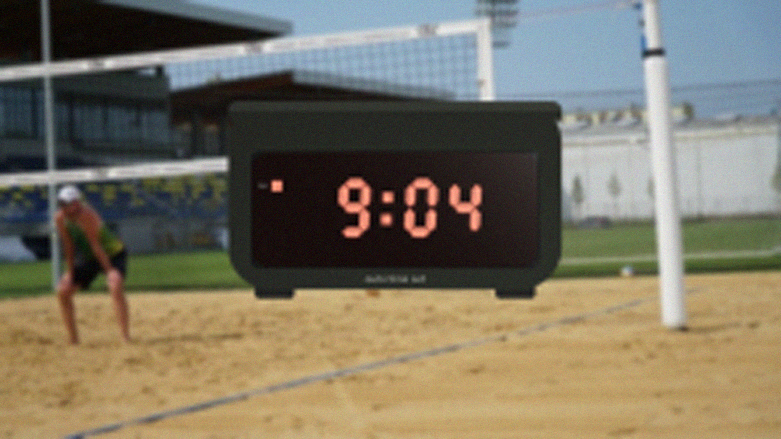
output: 9.04
